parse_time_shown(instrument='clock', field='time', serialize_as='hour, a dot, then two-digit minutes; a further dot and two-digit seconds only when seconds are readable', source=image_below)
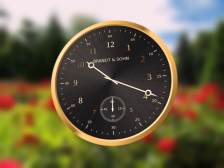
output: 10.19
